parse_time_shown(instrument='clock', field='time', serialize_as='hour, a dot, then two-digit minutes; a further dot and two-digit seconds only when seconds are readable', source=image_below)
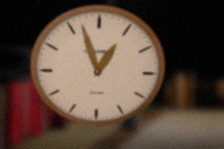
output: 12.57
